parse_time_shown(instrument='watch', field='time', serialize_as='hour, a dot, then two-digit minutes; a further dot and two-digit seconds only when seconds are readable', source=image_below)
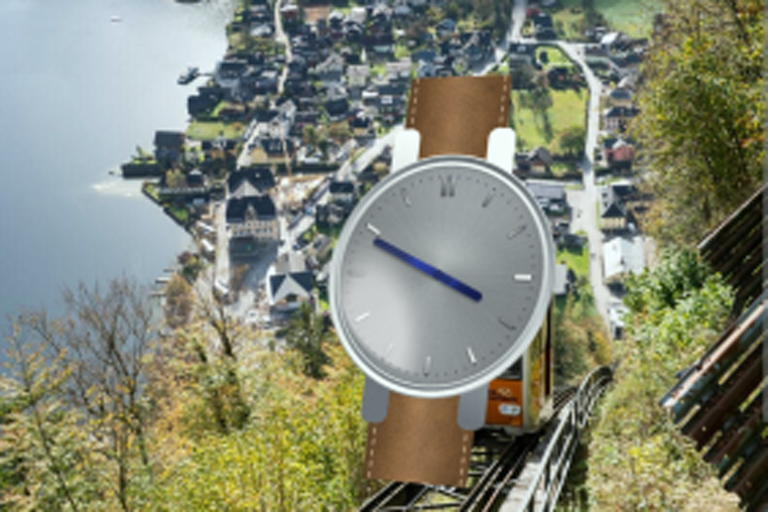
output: 3.49
